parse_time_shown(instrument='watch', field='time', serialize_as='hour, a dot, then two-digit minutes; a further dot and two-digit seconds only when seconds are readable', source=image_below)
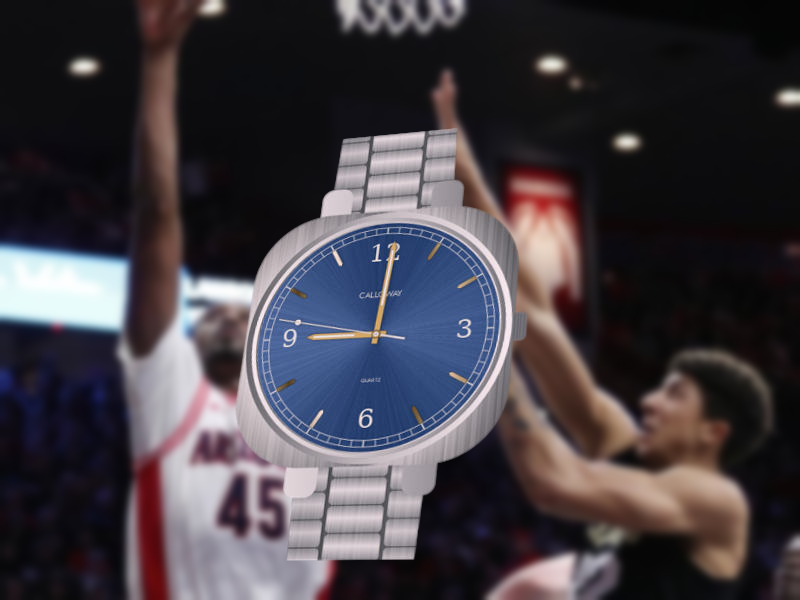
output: 9.00.47
